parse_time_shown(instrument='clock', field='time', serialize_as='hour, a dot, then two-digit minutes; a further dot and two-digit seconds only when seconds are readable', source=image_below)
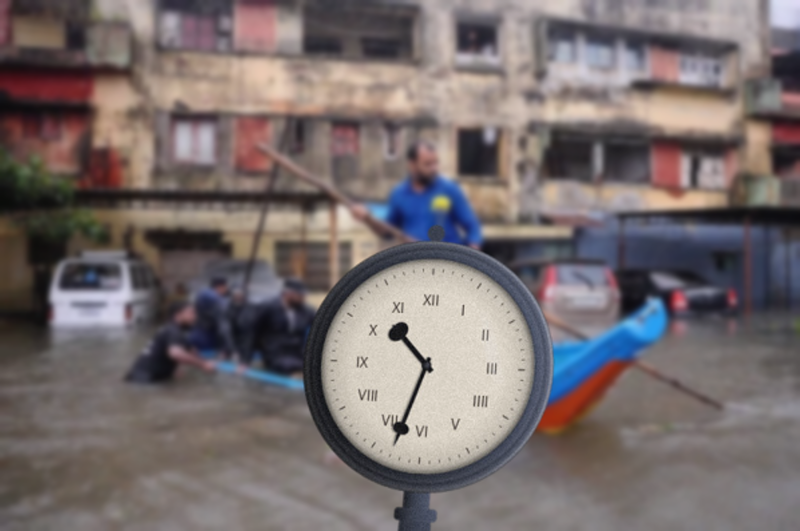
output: 10.33
